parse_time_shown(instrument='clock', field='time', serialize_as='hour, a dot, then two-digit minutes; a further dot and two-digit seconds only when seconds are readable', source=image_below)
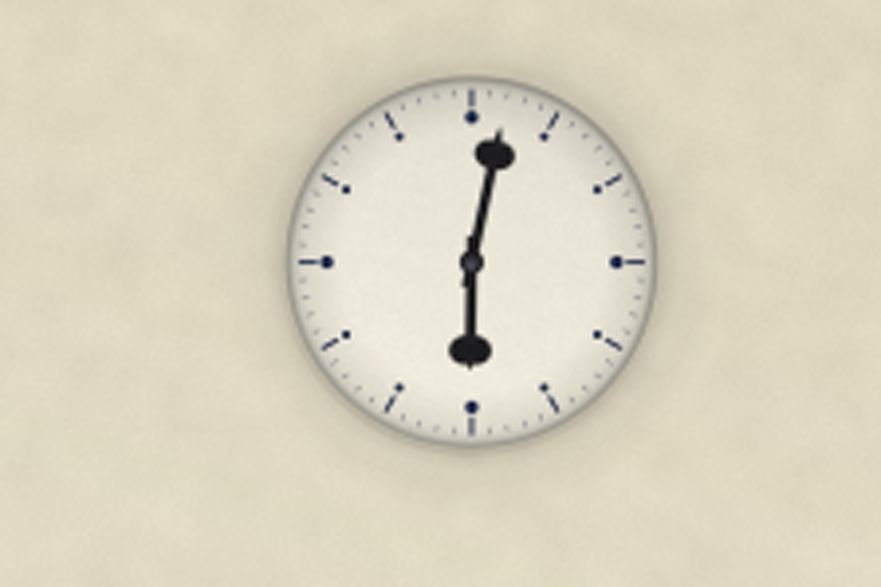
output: 6.02
